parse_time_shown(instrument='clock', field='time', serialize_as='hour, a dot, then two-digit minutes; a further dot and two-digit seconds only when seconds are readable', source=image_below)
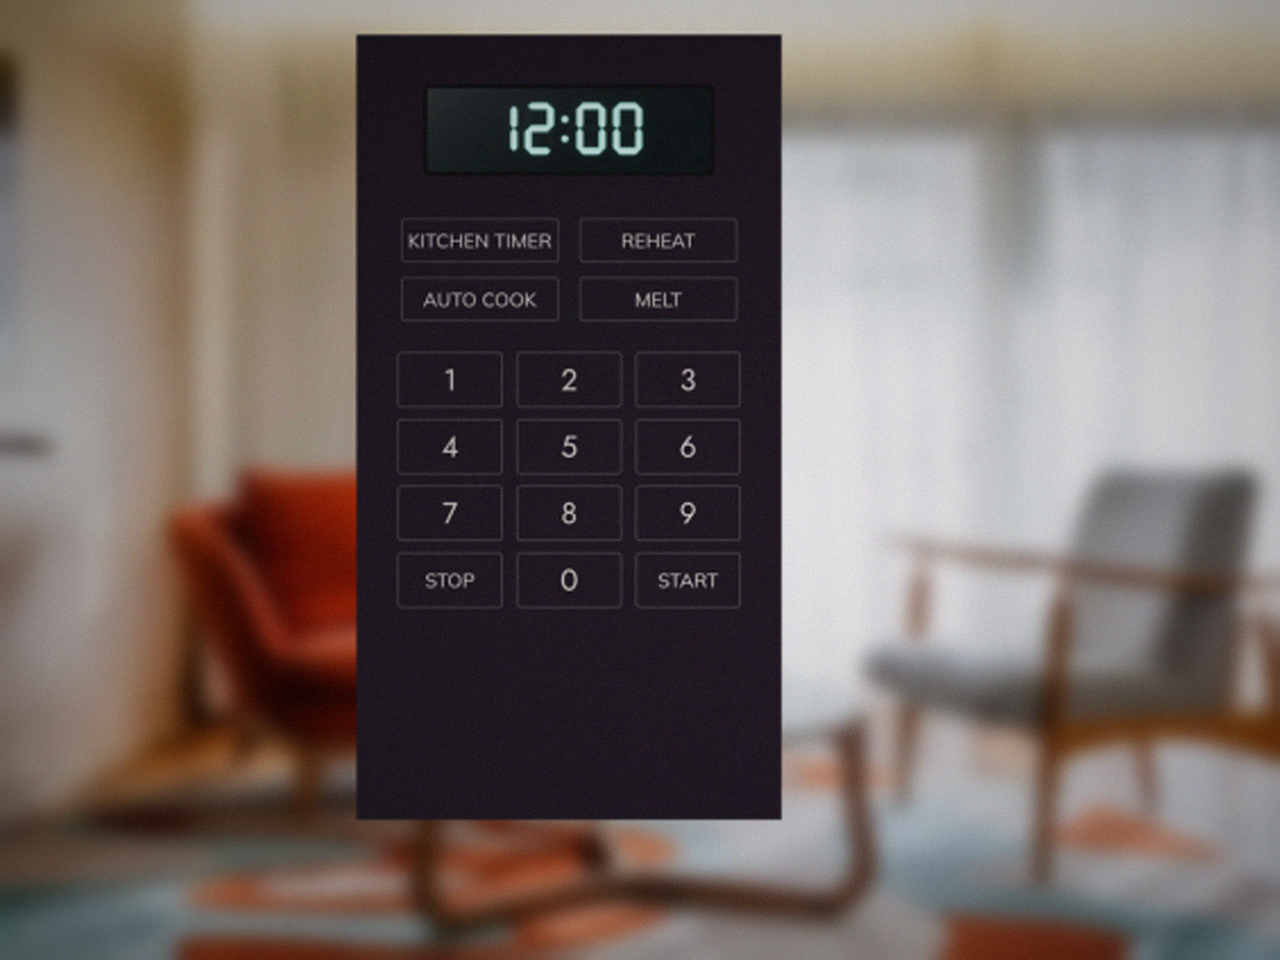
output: 12.00
